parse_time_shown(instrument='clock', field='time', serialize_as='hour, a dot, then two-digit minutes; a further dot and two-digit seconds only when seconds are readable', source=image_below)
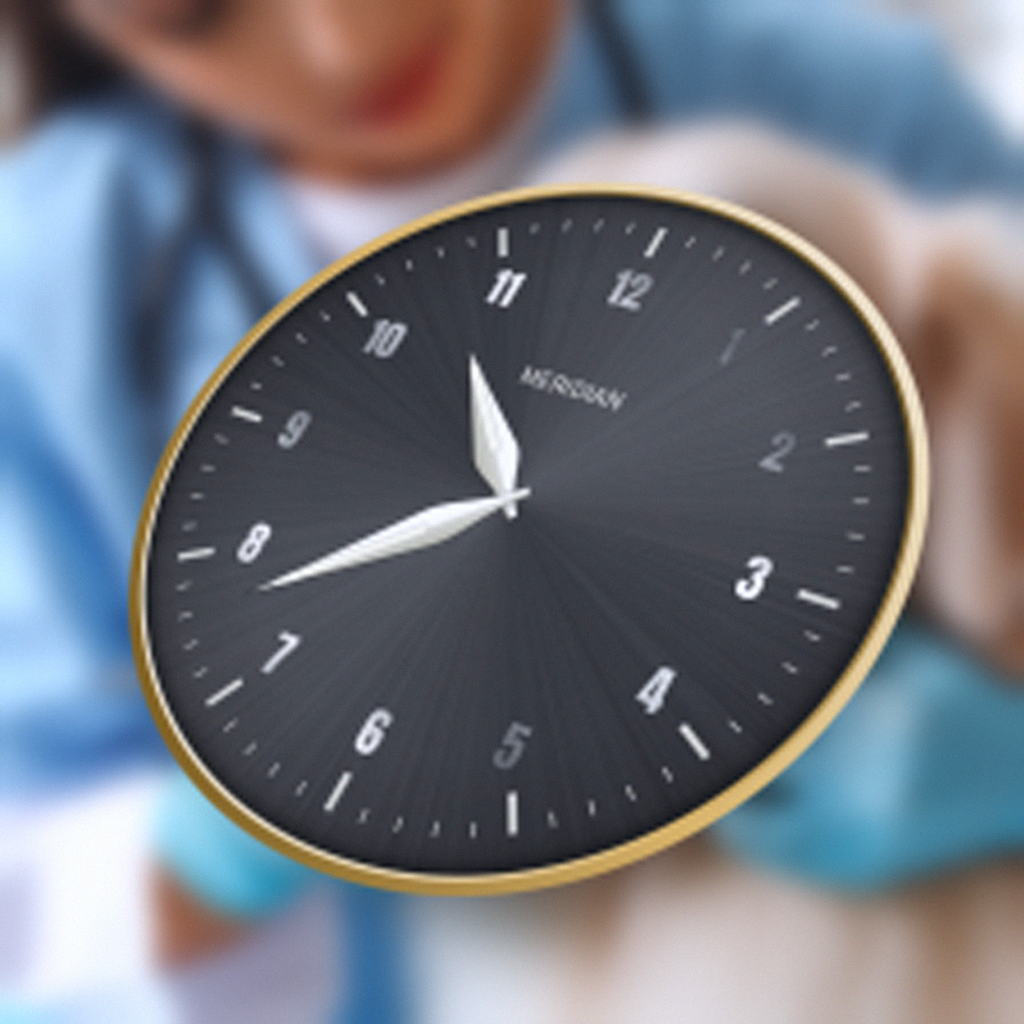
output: 10.38
